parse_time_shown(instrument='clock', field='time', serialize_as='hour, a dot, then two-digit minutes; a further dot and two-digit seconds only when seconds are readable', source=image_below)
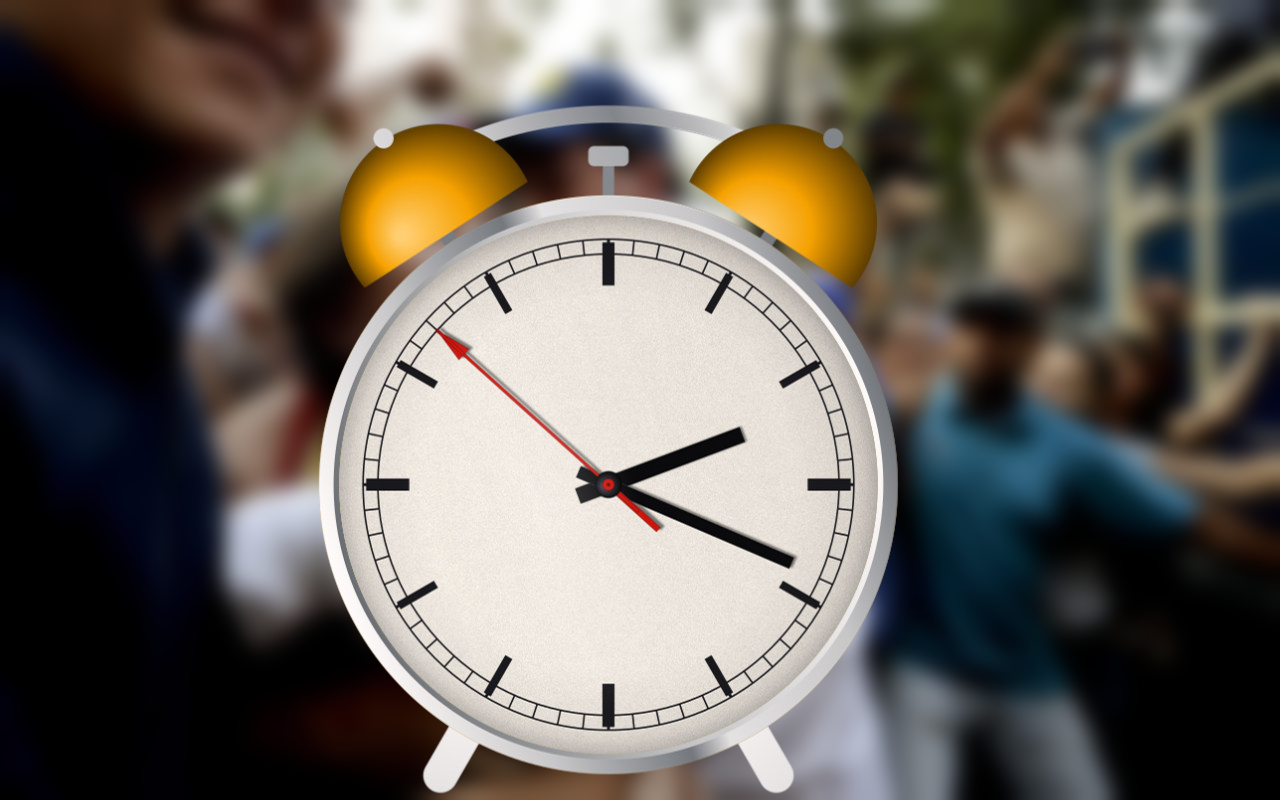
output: 2.18.52
